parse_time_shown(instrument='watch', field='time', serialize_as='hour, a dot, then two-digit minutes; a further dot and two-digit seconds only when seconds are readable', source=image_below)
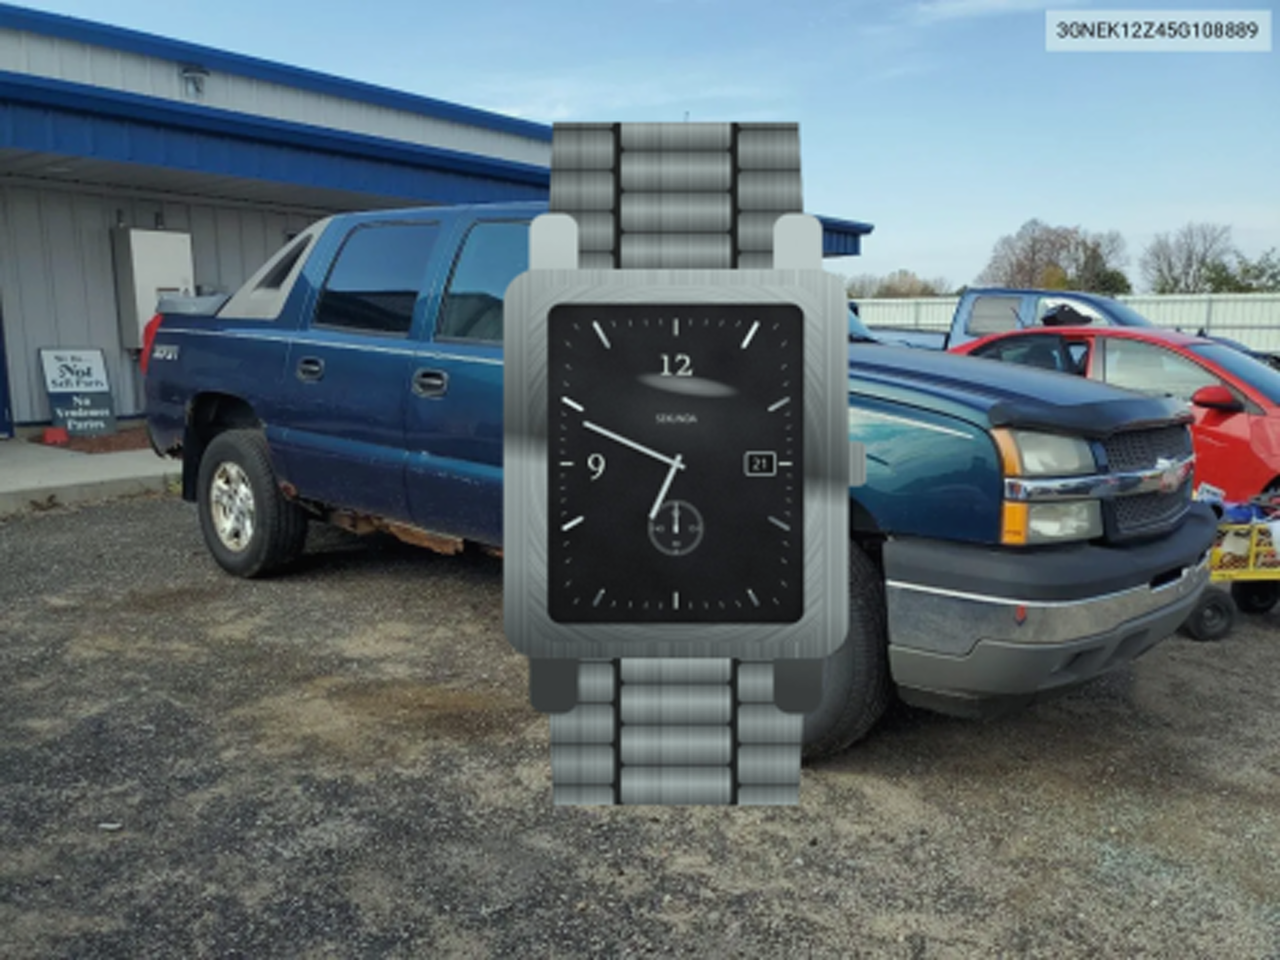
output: 6.49
